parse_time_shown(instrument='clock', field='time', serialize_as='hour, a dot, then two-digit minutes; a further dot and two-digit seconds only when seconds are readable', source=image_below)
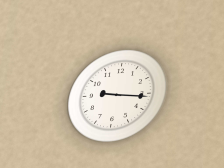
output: 9.16
